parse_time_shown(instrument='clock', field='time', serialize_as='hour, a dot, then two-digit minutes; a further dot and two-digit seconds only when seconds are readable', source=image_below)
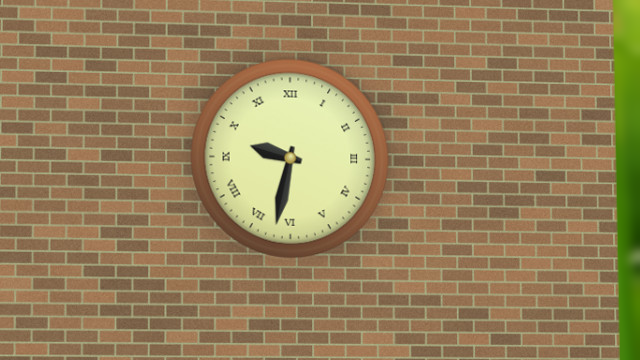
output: 9.32
